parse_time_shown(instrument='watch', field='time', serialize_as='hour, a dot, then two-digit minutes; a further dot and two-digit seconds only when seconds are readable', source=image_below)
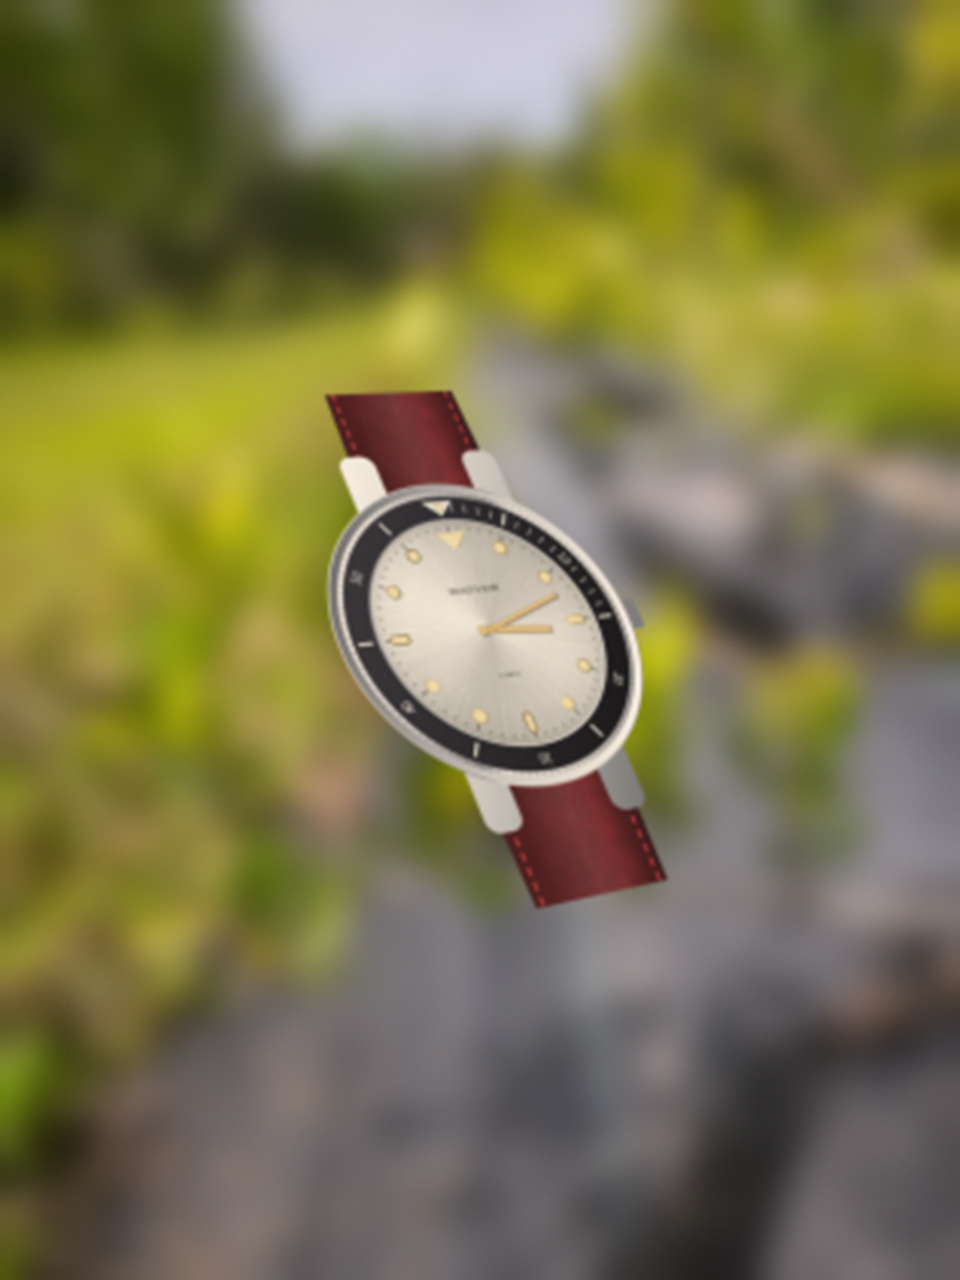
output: 3.12
